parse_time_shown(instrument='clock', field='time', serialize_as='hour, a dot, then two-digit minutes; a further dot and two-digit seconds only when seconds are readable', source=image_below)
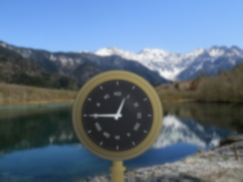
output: 12.45
